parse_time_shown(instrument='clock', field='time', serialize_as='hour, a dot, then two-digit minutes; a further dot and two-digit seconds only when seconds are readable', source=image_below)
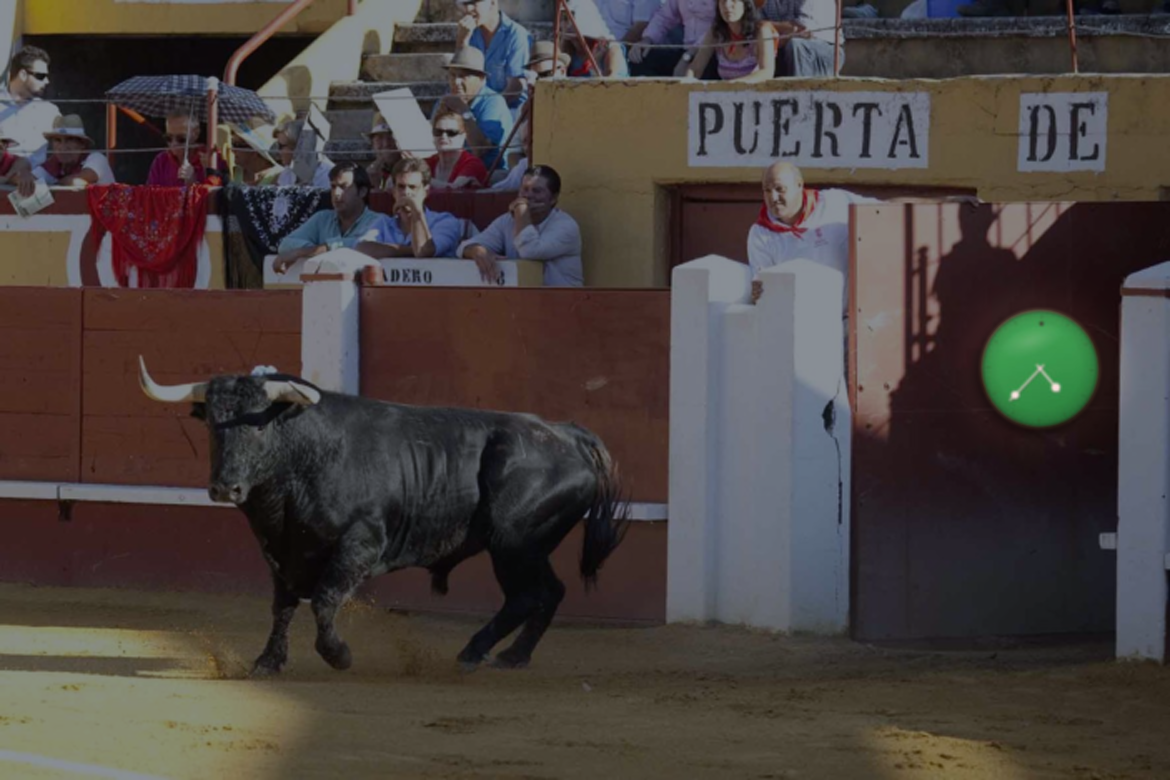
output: 4.37
